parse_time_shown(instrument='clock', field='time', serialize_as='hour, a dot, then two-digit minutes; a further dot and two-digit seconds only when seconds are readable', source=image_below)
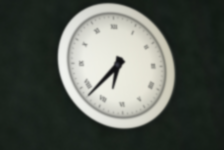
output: 6.38
